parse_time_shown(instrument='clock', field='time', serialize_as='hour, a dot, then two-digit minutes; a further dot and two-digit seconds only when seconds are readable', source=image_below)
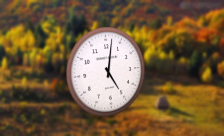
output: 5.02
